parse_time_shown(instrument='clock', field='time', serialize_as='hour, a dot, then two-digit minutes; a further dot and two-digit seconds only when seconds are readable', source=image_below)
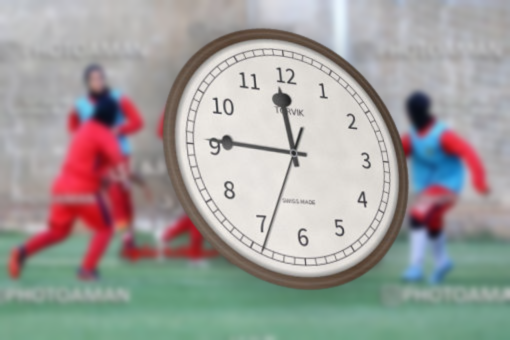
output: 11.45.34
